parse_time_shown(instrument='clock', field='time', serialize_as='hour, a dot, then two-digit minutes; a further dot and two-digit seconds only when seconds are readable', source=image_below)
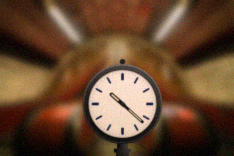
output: 10.22
